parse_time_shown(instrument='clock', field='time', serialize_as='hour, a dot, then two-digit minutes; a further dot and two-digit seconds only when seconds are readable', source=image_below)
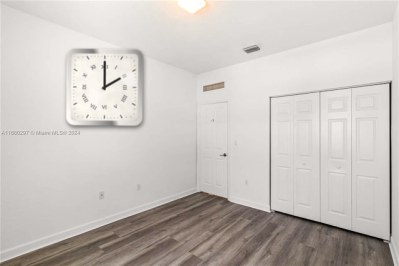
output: 2.00
